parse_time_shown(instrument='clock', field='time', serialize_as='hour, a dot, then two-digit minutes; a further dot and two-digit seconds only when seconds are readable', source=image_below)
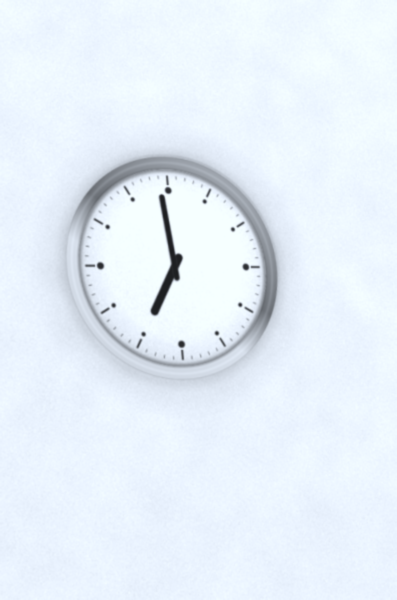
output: 6.59
